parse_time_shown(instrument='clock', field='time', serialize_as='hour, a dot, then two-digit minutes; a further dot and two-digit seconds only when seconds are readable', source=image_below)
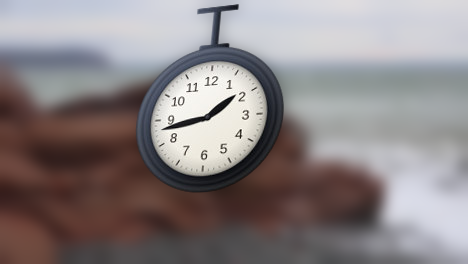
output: 1.43
